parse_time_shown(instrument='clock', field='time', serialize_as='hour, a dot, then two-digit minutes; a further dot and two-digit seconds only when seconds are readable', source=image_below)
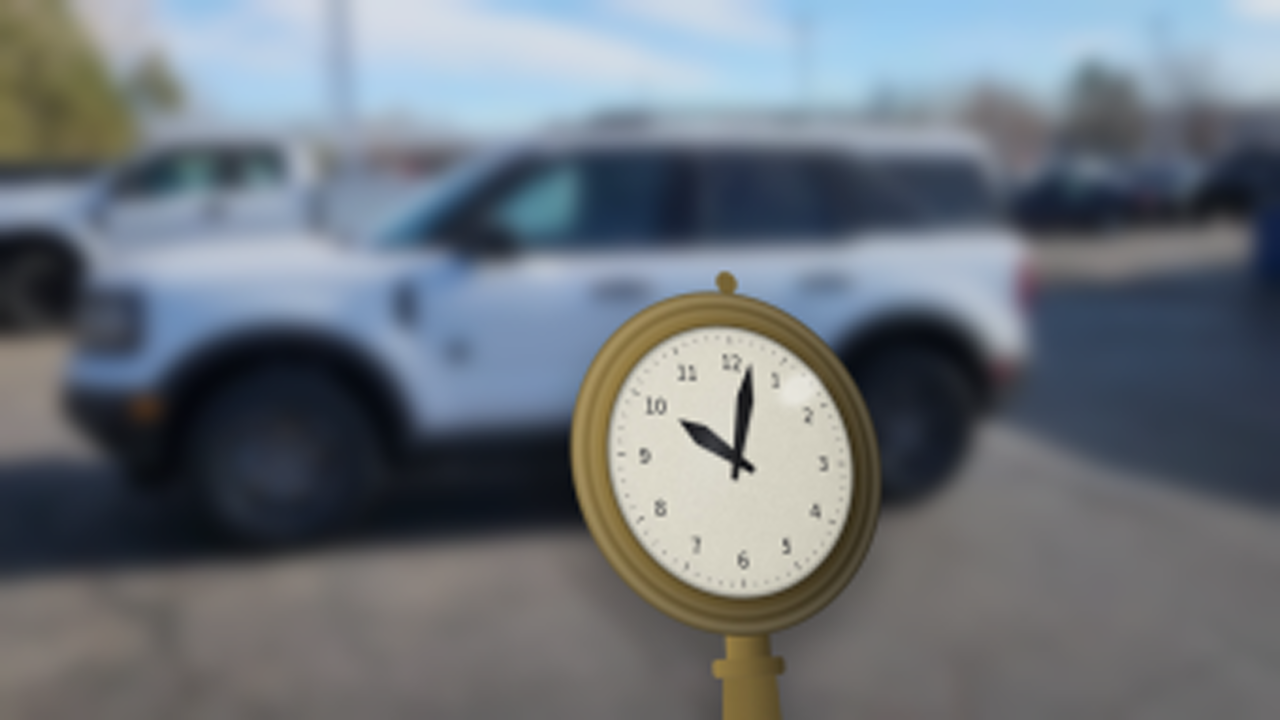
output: 10.02
